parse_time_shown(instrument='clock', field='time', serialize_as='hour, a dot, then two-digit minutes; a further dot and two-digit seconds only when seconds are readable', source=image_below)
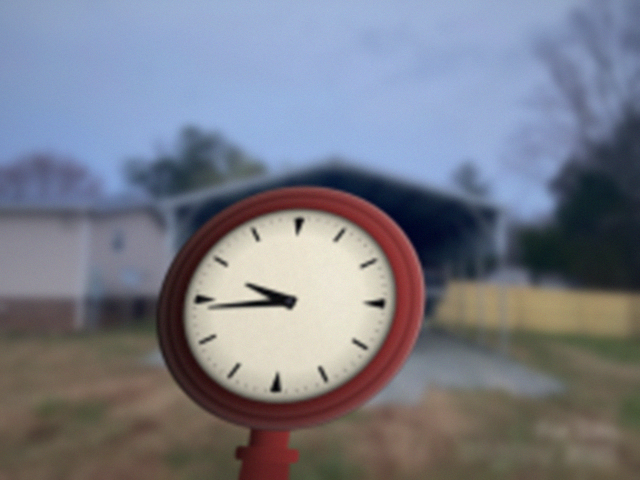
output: 9.44
